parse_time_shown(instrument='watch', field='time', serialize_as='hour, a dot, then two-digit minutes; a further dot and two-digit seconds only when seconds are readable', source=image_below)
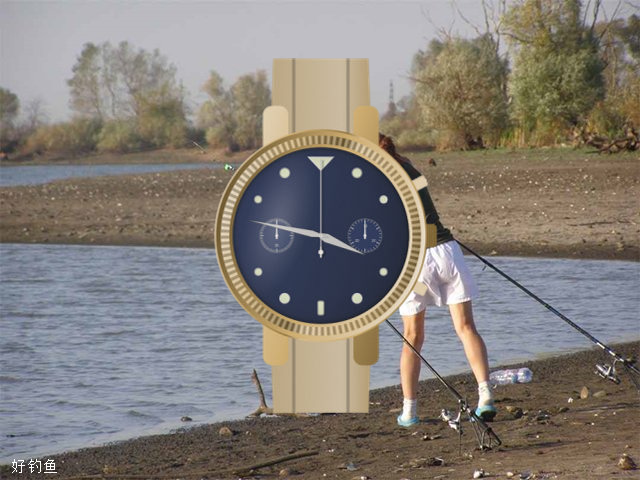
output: 3.47
